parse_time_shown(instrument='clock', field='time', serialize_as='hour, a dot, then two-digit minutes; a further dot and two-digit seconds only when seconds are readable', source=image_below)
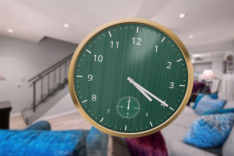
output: 4.20
